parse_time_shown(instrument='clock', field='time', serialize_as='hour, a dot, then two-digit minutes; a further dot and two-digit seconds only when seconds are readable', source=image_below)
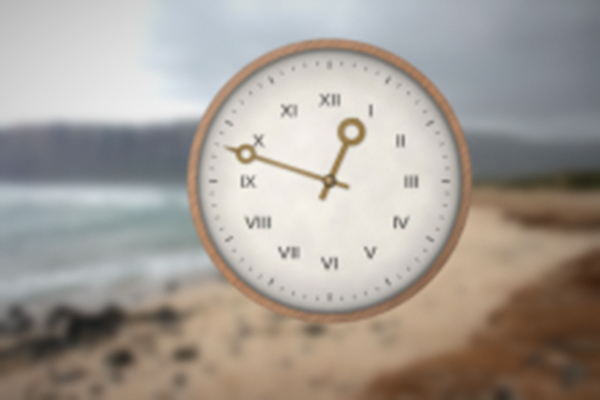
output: 12.48
